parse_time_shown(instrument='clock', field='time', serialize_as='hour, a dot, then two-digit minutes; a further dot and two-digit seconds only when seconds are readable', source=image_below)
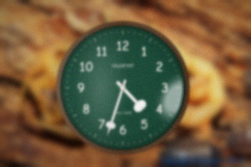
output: 4.33
